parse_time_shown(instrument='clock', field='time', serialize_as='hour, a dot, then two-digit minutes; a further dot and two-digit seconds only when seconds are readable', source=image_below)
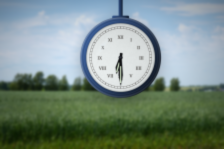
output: 6.30
